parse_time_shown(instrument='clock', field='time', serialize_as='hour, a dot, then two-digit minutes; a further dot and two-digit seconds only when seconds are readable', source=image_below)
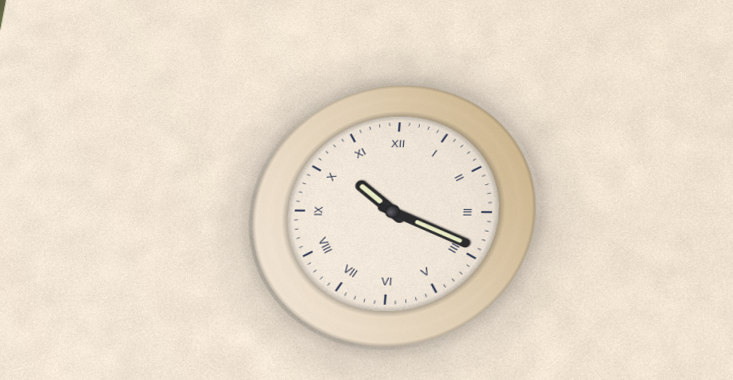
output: 10.19
